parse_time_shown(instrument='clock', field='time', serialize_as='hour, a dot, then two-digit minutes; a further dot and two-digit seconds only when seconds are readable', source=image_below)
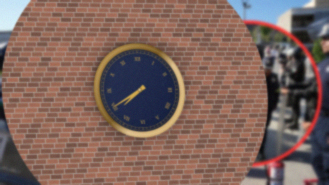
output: 7.40
